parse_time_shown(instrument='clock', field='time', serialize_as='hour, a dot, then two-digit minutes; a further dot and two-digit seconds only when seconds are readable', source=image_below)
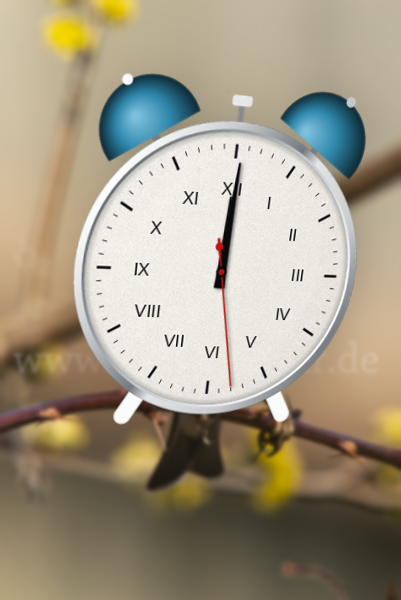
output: 12.00.28
